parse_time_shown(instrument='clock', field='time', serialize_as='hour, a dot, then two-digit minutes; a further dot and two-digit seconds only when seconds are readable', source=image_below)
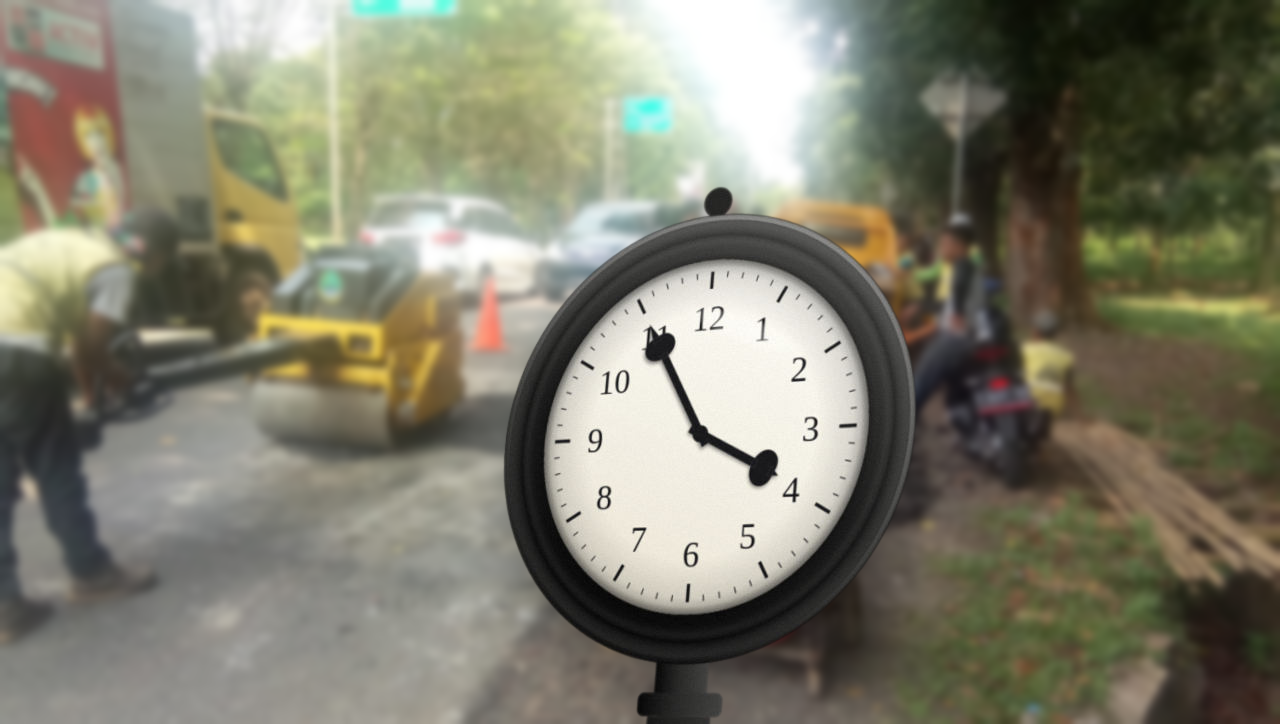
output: 3.55
